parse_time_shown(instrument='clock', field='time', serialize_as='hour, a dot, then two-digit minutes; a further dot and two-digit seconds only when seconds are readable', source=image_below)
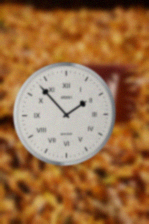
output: 1.53
